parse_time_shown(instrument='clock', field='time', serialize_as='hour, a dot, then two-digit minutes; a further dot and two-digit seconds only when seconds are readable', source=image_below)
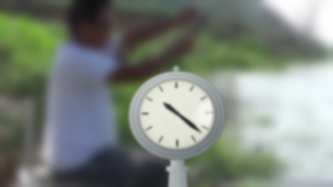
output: 10.22
